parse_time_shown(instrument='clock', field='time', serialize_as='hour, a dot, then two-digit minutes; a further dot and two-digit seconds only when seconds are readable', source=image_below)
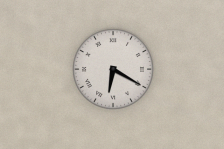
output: 6.20
